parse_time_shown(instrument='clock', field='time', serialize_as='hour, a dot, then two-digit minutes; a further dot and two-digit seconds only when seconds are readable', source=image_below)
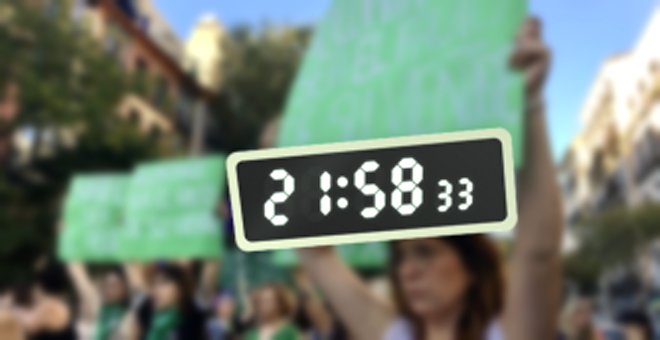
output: 21.58.33
